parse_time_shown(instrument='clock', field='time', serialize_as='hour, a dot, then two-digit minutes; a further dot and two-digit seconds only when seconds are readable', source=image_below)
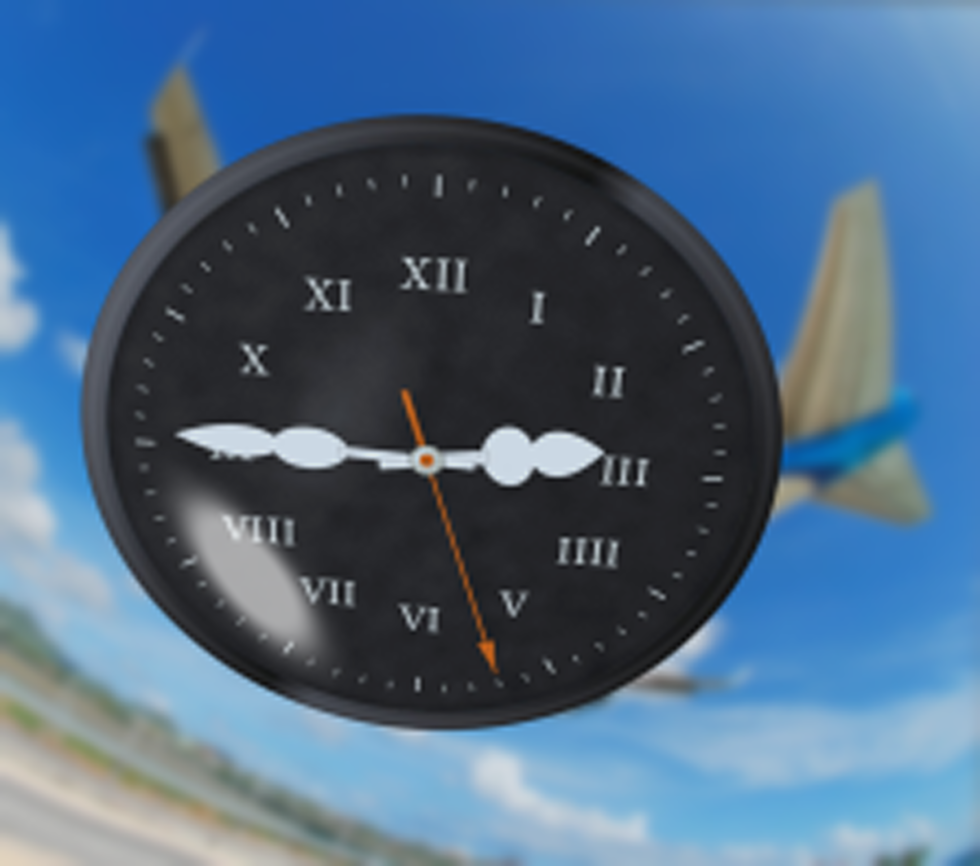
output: 2.45.27
